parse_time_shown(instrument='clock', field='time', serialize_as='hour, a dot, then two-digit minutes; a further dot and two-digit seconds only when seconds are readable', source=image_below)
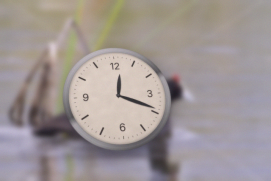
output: 12.19
